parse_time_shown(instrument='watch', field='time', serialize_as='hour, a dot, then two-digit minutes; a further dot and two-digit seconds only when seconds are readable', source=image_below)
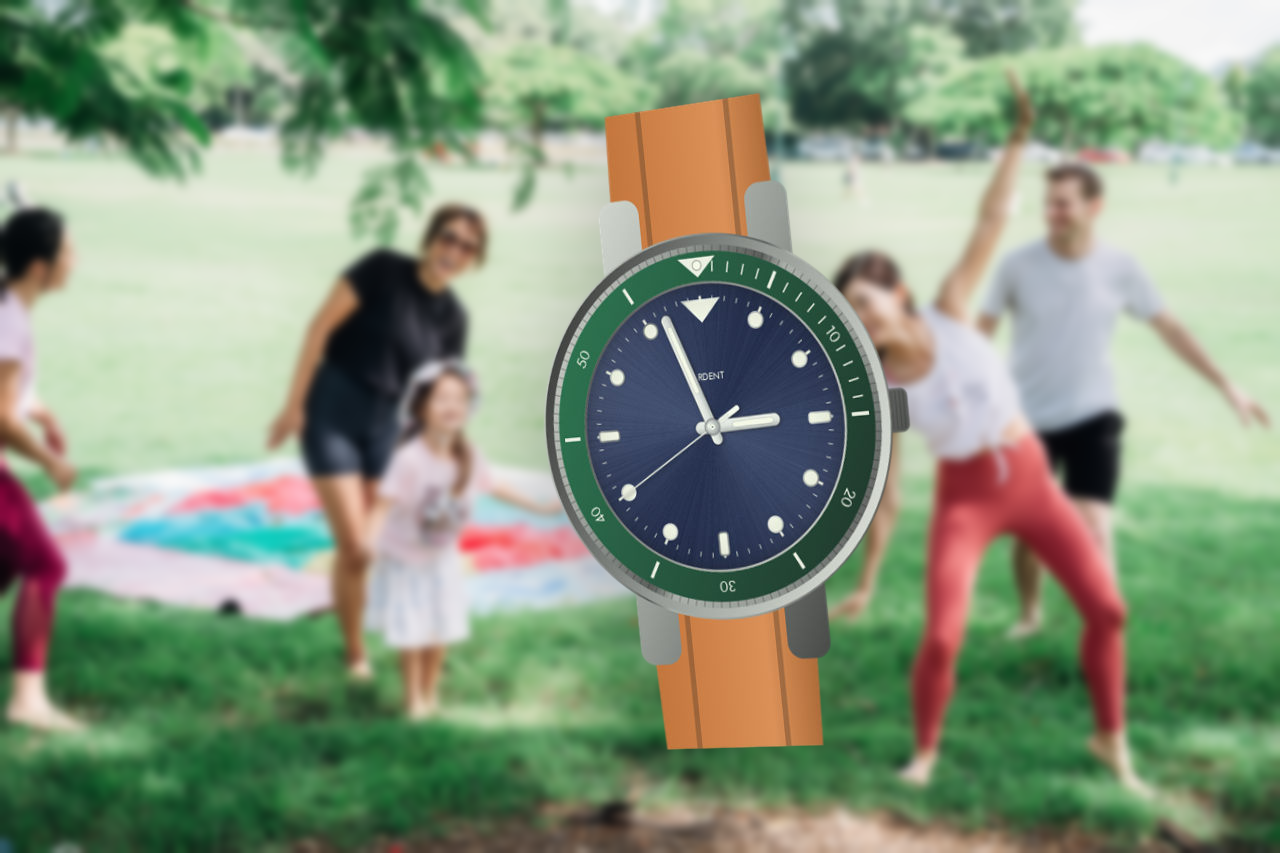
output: 2.56.40
